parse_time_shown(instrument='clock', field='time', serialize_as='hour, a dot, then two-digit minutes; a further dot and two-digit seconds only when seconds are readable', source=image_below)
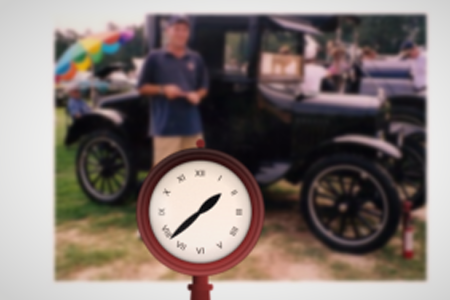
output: 1.38
